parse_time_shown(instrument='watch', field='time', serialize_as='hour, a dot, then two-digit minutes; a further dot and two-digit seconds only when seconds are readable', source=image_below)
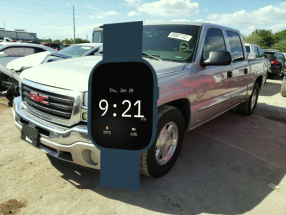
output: 9.21
